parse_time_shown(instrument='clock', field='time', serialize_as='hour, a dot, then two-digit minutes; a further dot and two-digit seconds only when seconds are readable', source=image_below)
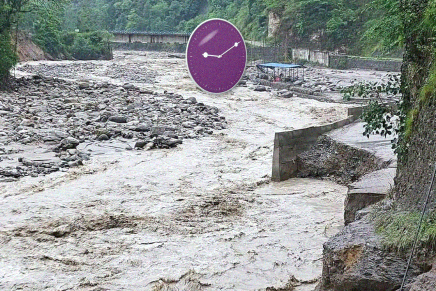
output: 9.10
